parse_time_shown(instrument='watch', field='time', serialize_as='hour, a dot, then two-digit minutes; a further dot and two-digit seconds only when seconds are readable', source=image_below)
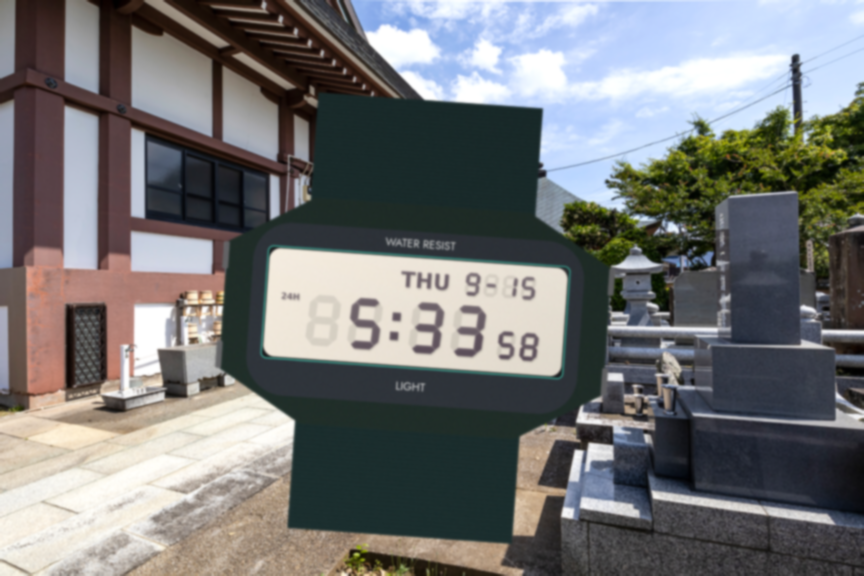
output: 5.33.58
